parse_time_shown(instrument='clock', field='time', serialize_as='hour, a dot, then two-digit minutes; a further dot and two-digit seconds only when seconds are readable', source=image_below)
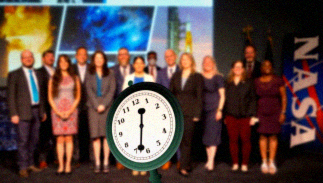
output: 12.33
